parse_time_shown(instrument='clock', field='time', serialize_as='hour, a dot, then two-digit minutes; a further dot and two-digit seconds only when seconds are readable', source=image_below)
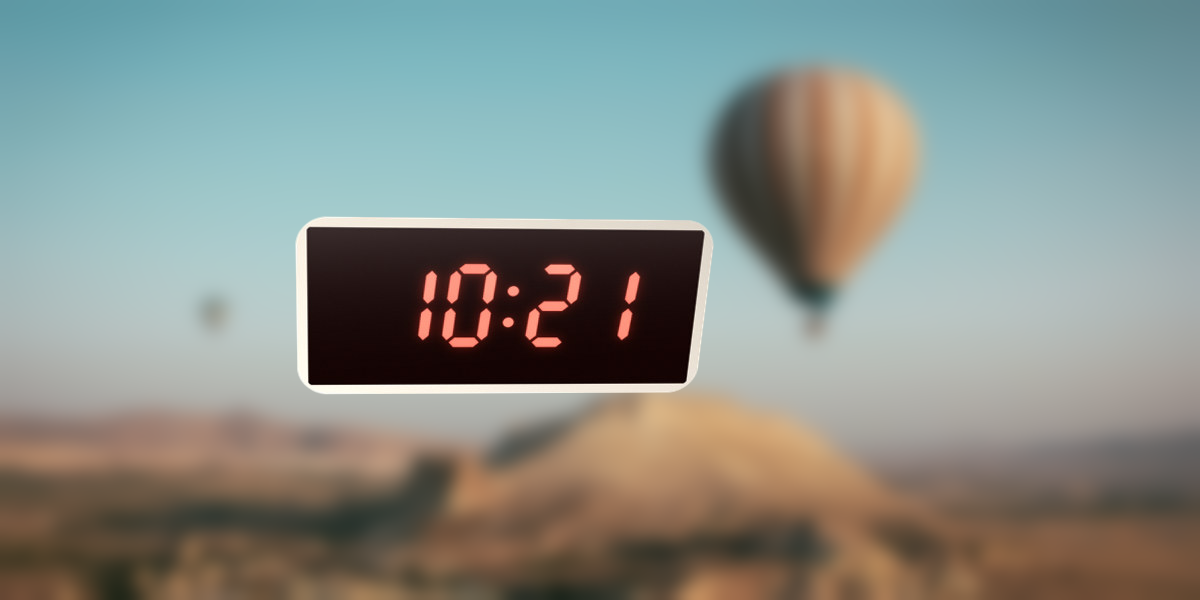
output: 10.21
